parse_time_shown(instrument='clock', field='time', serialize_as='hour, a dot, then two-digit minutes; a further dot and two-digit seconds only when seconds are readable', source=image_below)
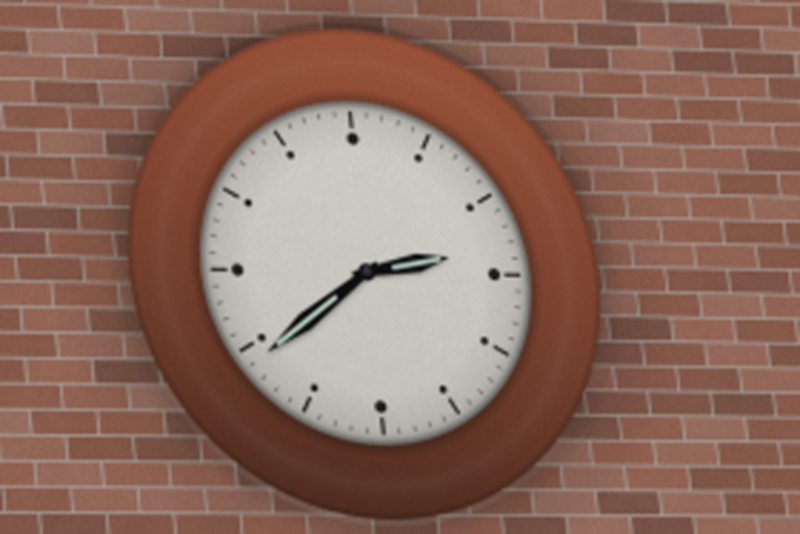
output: 2.39
